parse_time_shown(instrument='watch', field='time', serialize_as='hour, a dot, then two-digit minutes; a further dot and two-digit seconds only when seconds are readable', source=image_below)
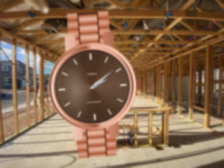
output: 2.09
